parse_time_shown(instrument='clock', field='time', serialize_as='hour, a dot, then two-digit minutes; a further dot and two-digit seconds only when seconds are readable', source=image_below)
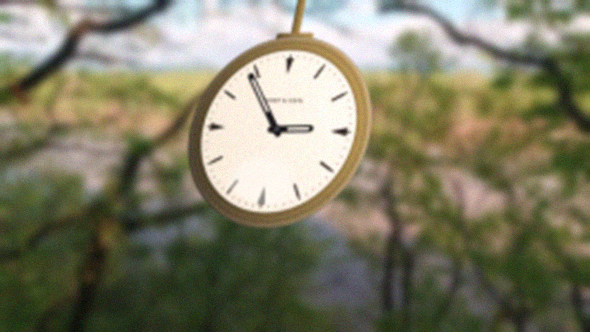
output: 2.54
